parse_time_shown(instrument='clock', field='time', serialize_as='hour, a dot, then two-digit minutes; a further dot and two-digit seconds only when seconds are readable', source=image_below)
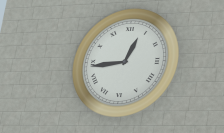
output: 12.44
